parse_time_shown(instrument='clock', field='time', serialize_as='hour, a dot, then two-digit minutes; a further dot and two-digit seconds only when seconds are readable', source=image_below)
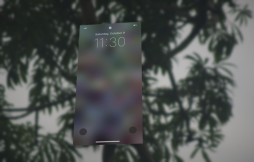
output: 11.30
